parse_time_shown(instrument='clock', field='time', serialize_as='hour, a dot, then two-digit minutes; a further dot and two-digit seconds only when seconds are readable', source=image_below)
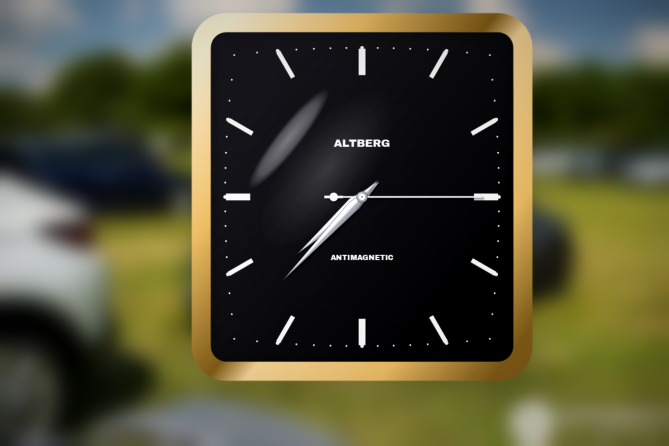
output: 7.37.15
